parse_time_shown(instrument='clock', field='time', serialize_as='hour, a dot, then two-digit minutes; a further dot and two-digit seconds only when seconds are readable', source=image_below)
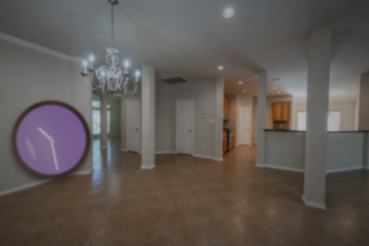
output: 10.28
